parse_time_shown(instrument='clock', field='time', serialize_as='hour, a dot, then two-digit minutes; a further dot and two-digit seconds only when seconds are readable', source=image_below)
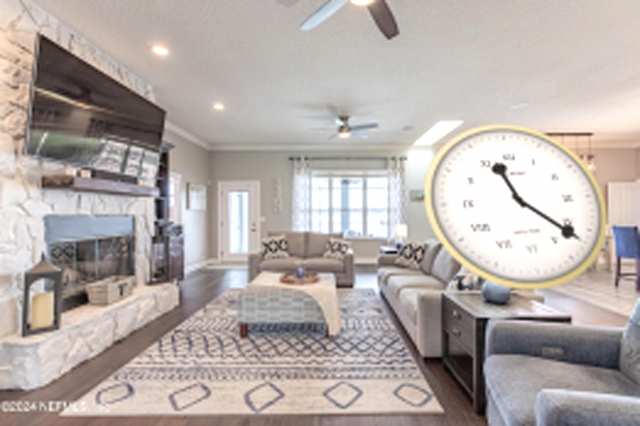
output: 11.22
